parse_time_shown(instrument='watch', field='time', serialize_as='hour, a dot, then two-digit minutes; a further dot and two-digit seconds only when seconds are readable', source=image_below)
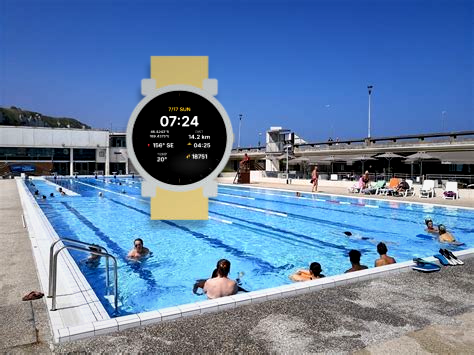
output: 7.24
